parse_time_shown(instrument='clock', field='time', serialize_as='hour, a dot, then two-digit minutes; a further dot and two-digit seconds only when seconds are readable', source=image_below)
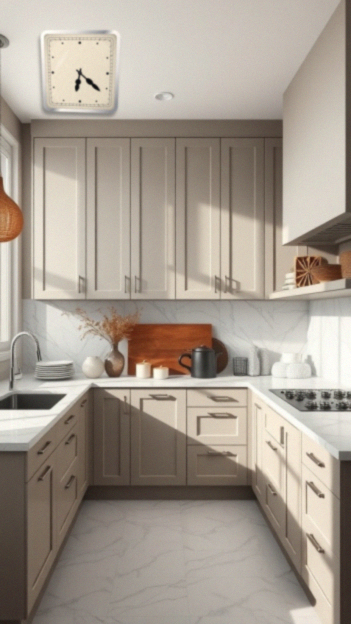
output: 6.22
